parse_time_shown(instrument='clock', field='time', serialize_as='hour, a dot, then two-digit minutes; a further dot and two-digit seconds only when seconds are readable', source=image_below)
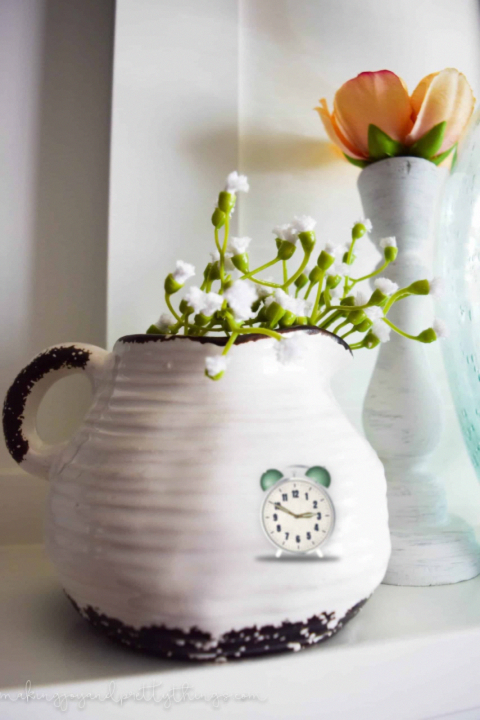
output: 2.50
